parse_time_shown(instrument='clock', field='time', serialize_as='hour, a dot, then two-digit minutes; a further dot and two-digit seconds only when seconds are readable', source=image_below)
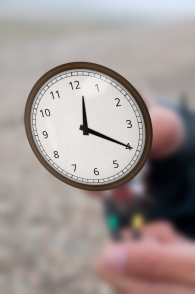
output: 12.20
